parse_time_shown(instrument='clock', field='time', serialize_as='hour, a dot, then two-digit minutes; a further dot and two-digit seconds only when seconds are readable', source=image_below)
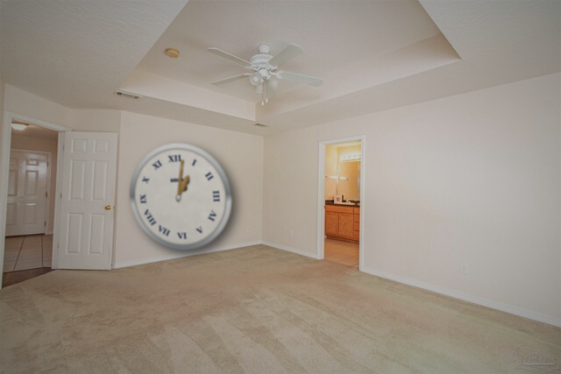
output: 1.02
